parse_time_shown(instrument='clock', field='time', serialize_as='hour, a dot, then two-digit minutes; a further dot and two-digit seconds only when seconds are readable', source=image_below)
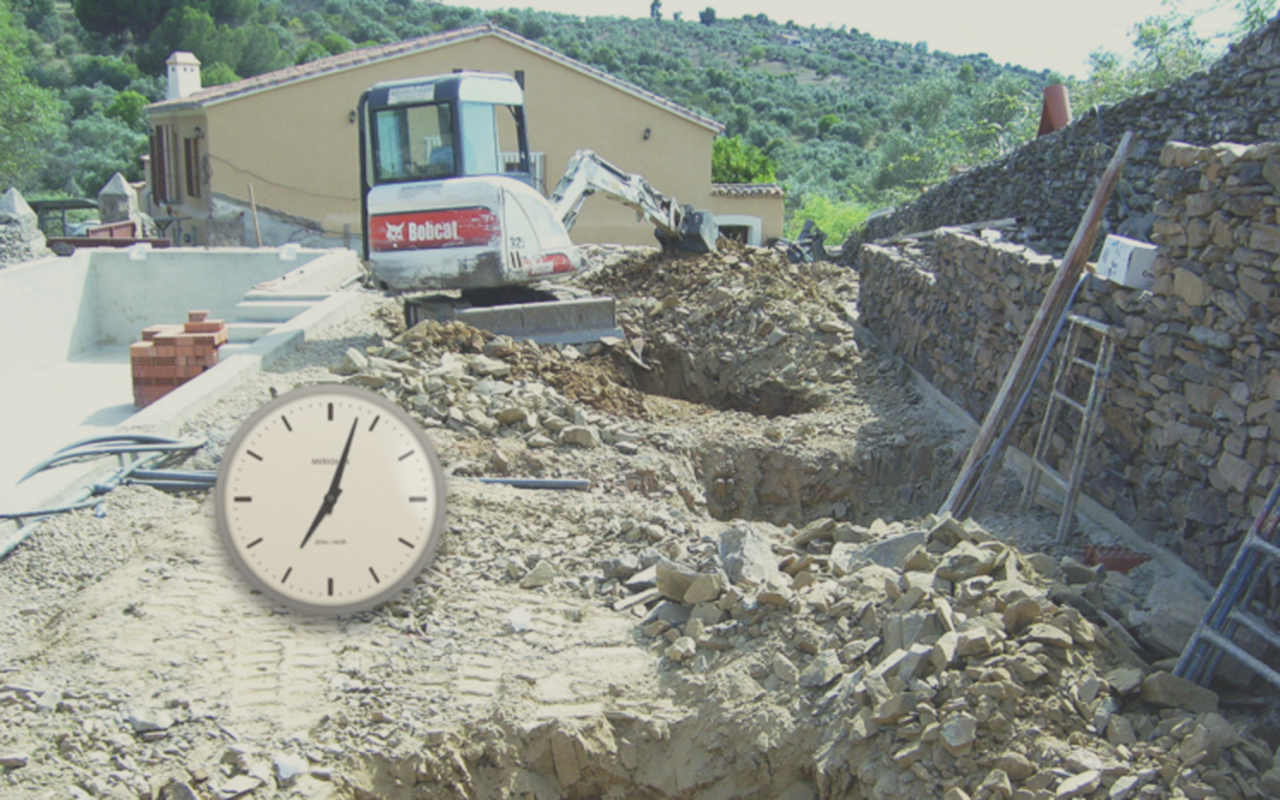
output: 7.03
